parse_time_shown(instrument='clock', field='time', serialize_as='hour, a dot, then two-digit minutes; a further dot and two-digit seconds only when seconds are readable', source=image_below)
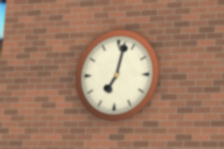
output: 7.02
